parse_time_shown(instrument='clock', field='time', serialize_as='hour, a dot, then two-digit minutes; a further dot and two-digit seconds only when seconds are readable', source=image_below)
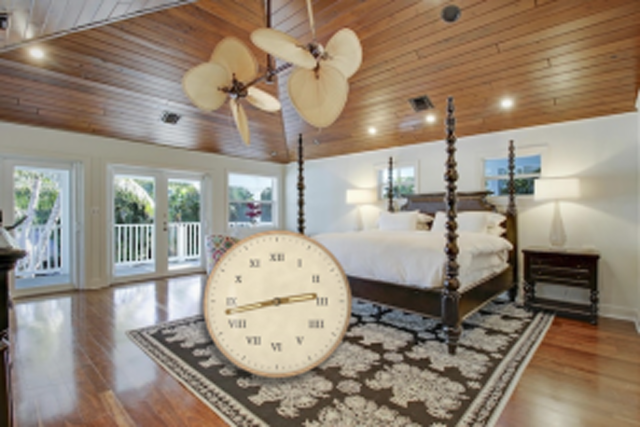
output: 2.43
